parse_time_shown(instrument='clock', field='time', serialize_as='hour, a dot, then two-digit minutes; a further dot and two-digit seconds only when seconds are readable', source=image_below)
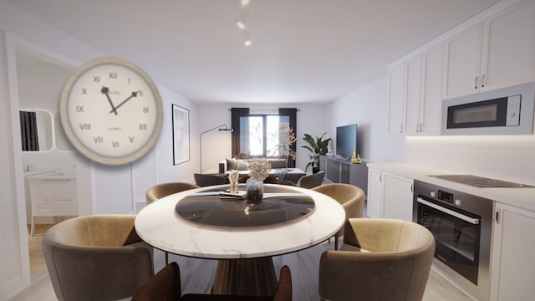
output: 11.09
